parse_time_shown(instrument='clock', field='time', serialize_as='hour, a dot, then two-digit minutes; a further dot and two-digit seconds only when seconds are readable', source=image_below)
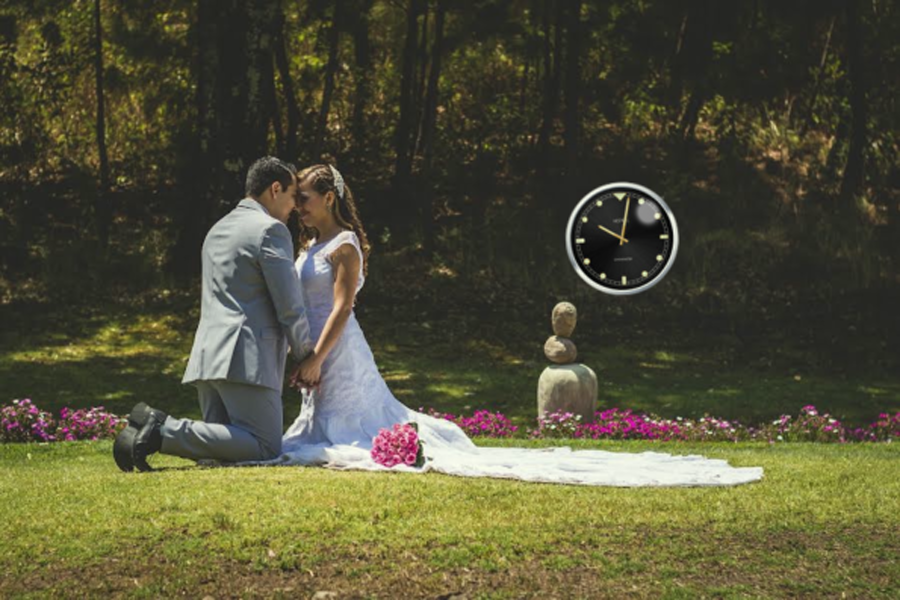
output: 10.02
